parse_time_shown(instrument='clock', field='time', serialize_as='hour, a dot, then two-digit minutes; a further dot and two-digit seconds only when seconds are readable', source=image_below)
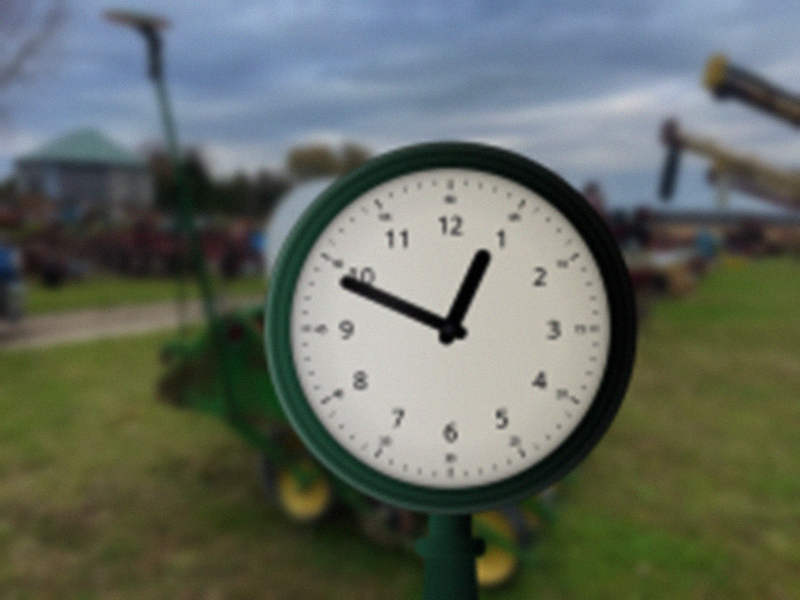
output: 12.49
